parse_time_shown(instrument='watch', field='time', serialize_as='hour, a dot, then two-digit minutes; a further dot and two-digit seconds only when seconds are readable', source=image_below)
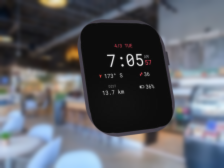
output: 7.05
